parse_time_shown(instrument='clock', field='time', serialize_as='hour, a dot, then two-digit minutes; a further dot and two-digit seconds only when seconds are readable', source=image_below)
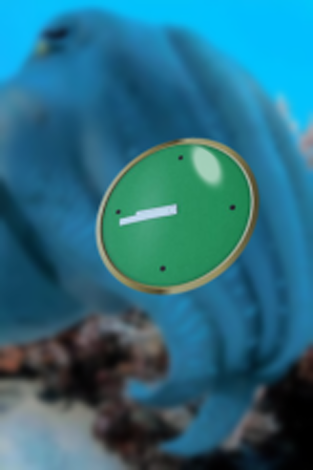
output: 8.43
